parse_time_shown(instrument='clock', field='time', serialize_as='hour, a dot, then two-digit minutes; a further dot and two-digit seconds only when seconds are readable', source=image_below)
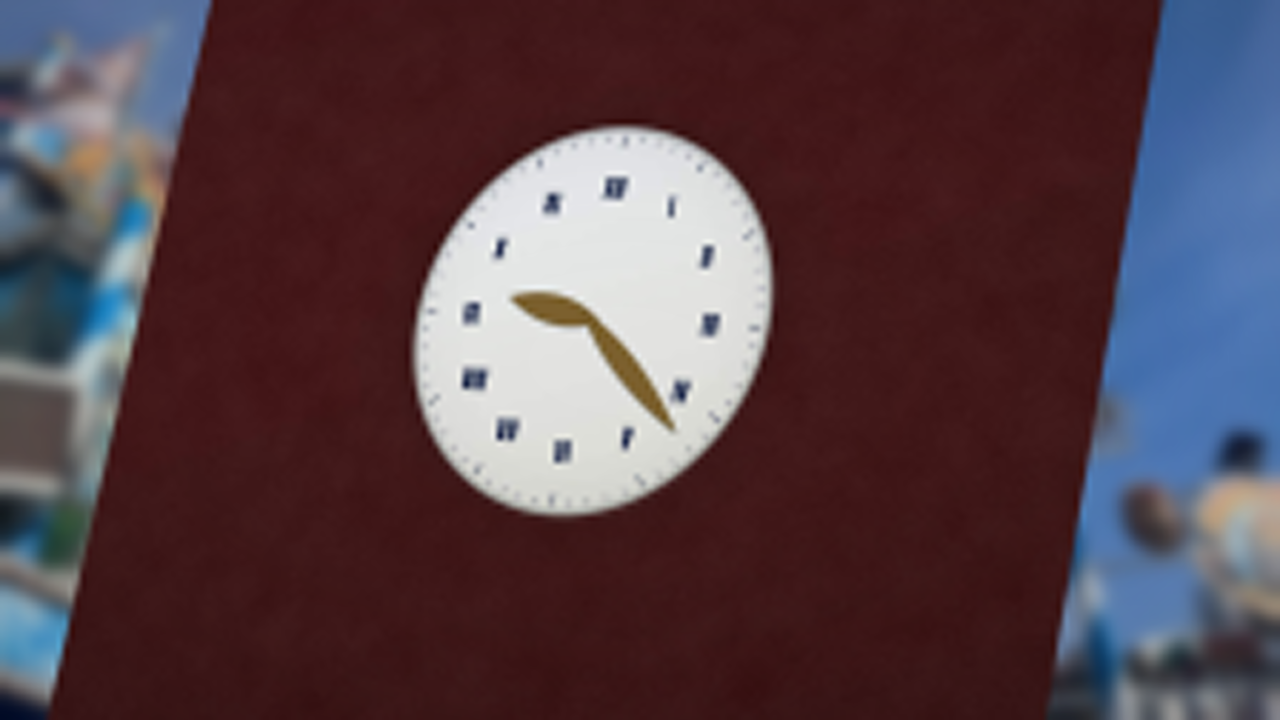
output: 9.22
